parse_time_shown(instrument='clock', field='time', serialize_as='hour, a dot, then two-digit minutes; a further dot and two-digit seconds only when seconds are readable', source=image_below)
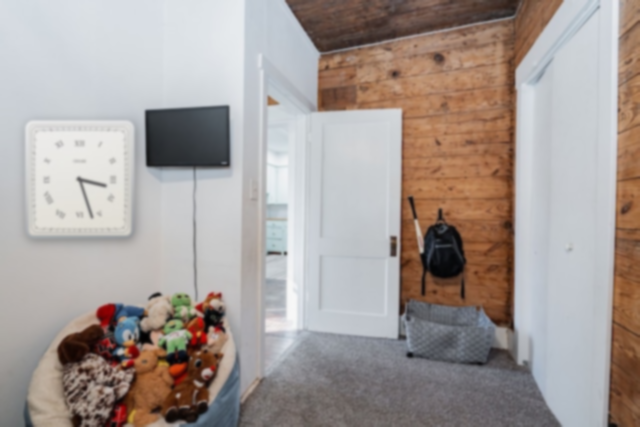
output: 3.27
